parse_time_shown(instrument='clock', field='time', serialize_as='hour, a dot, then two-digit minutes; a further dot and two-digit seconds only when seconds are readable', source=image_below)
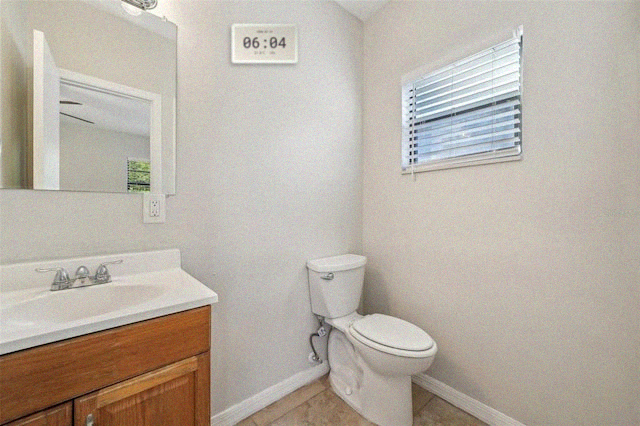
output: 6.04
